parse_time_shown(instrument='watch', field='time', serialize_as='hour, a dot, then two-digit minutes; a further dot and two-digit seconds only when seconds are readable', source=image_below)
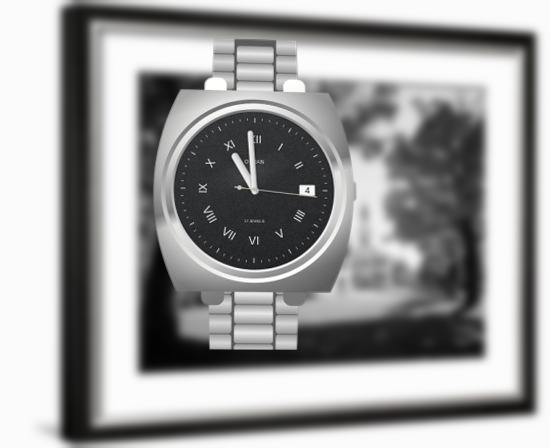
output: 10.59.16
